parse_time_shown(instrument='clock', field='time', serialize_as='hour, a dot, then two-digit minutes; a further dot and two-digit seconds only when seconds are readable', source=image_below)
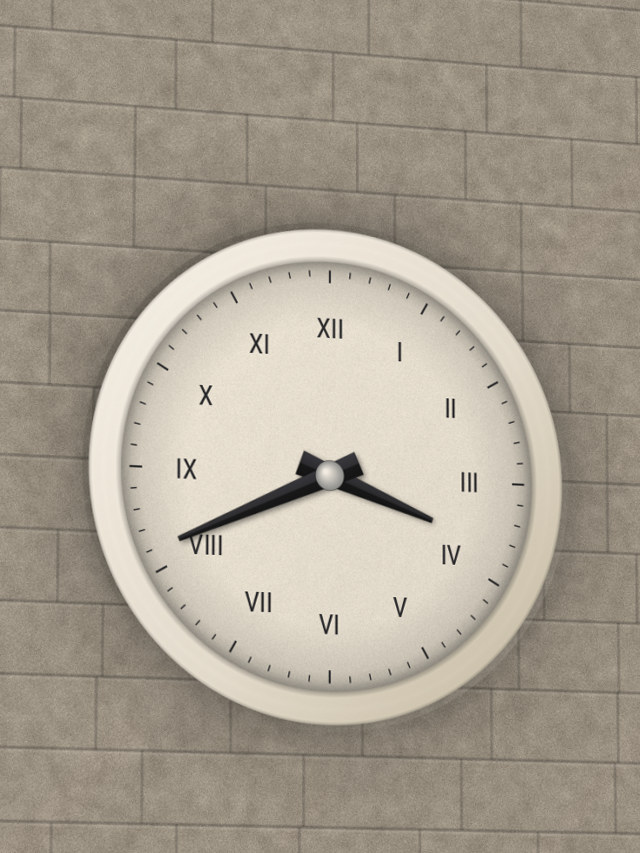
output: 3.41
